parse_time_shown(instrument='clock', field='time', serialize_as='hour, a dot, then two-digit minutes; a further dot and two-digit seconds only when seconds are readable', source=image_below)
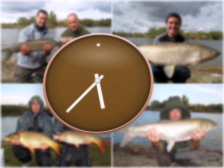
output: 5.37
